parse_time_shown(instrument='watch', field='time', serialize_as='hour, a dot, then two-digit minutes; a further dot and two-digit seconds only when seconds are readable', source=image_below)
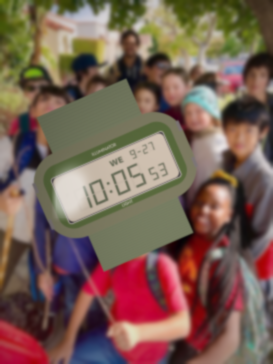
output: 10.05.53
